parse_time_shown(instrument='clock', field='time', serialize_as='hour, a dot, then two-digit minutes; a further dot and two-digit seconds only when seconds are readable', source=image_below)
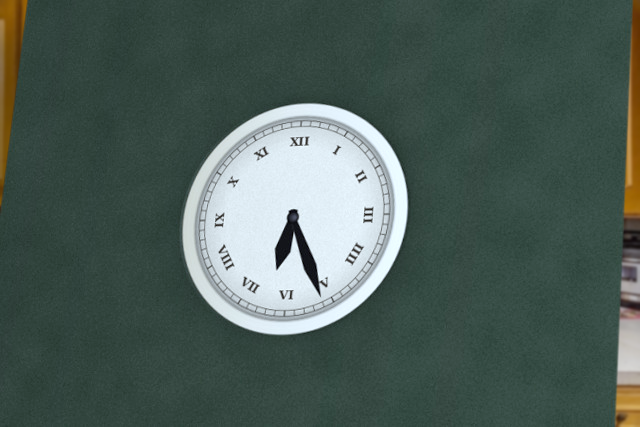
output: 6.26
